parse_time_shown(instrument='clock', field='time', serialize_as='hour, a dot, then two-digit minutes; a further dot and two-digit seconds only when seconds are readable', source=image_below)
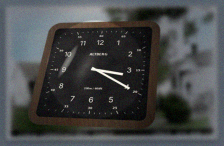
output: 3.20
